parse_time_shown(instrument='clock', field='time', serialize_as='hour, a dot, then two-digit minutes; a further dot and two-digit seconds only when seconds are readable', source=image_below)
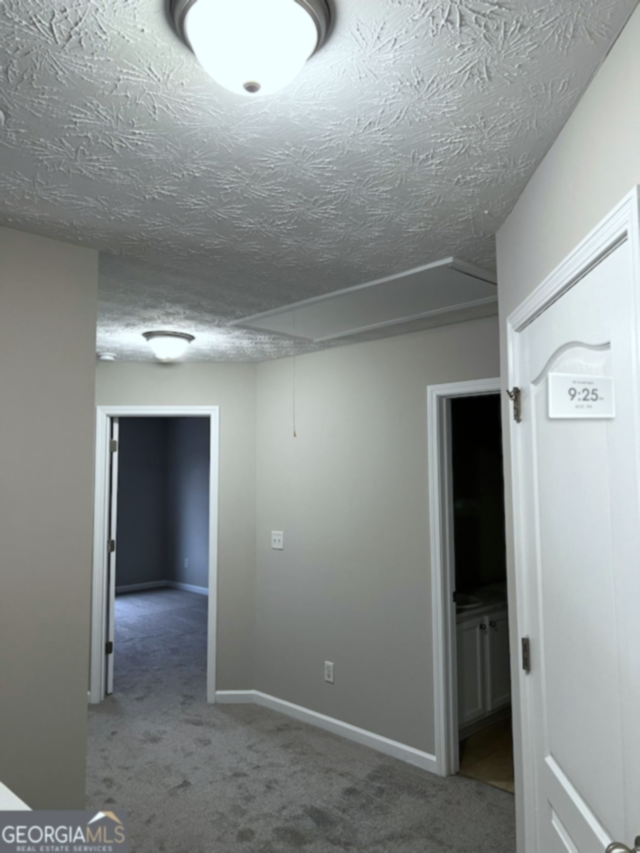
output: 9.25
